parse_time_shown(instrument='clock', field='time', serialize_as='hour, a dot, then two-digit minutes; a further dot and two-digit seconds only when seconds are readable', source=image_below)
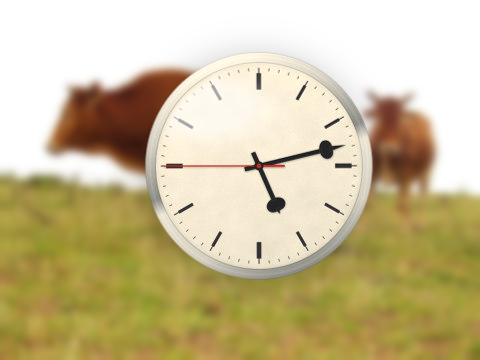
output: 5.12.45
